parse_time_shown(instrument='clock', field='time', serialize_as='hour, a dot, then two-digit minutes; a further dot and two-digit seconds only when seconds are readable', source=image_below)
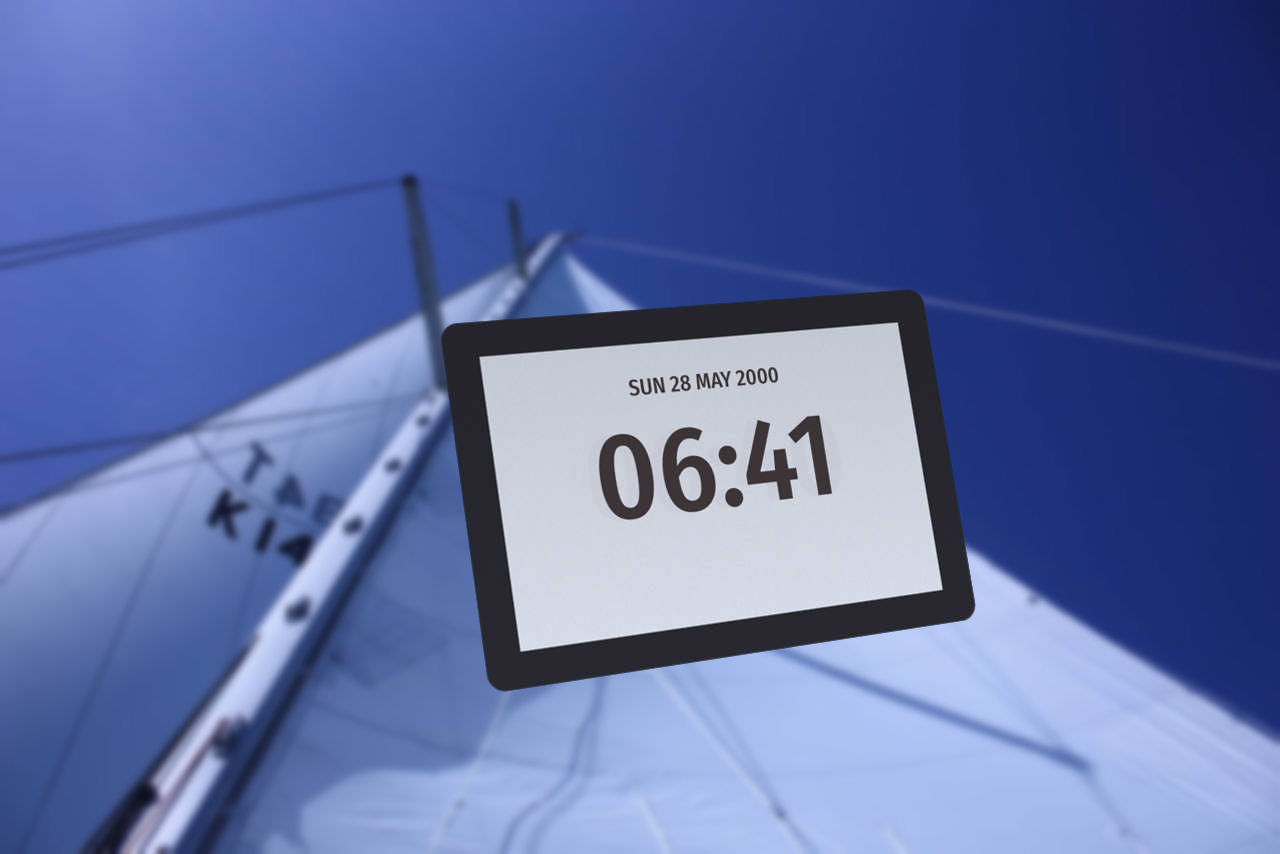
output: 6.41
